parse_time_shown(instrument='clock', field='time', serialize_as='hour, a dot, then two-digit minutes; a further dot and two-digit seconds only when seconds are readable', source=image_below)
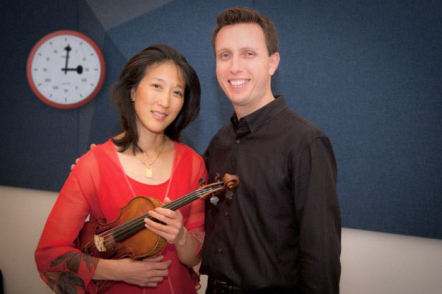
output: 3.01
